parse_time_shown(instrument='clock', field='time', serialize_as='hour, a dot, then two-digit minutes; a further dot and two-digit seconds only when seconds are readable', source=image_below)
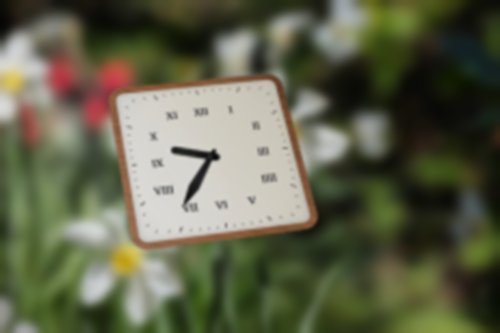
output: 9.36
